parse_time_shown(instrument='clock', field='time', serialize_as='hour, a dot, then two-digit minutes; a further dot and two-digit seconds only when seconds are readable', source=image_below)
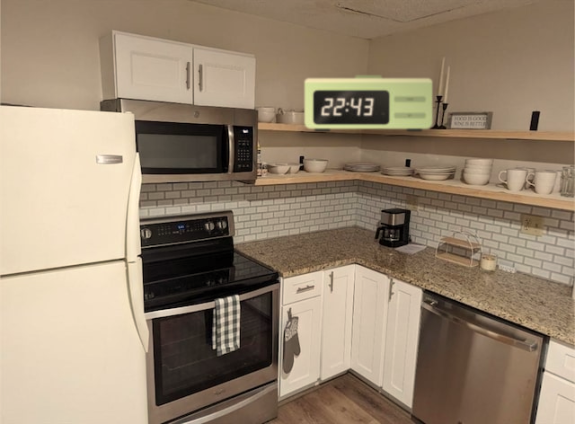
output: 22.43
